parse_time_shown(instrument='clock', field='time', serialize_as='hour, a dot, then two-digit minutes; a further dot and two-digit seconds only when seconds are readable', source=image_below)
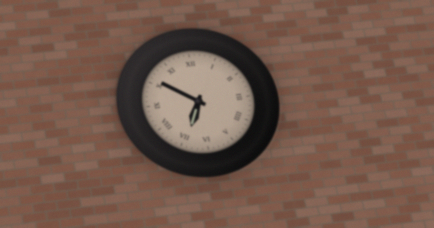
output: 6.51
